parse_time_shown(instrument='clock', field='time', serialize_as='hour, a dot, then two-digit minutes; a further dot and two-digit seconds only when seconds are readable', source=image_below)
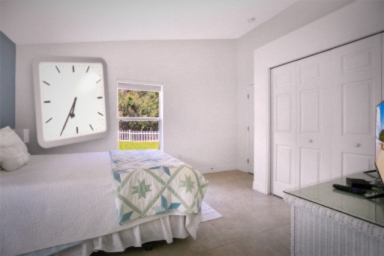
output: 6.35
